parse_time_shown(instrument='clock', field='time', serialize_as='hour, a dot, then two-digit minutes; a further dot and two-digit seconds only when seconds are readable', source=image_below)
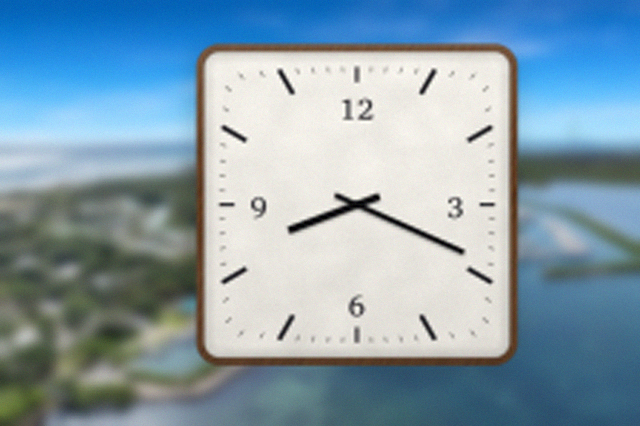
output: 8.19
